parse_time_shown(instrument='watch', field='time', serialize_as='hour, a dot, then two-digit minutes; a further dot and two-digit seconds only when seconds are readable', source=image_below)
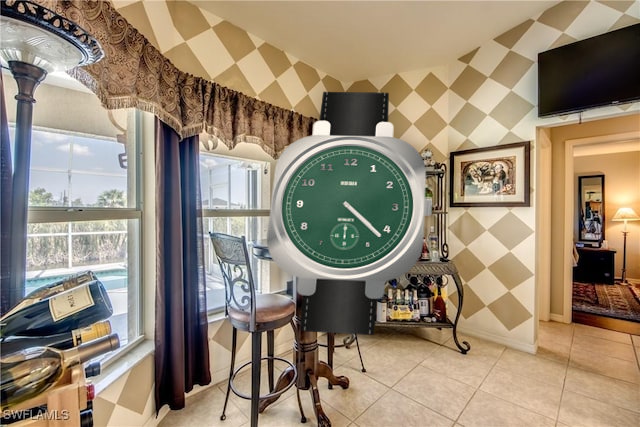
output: 4.22
